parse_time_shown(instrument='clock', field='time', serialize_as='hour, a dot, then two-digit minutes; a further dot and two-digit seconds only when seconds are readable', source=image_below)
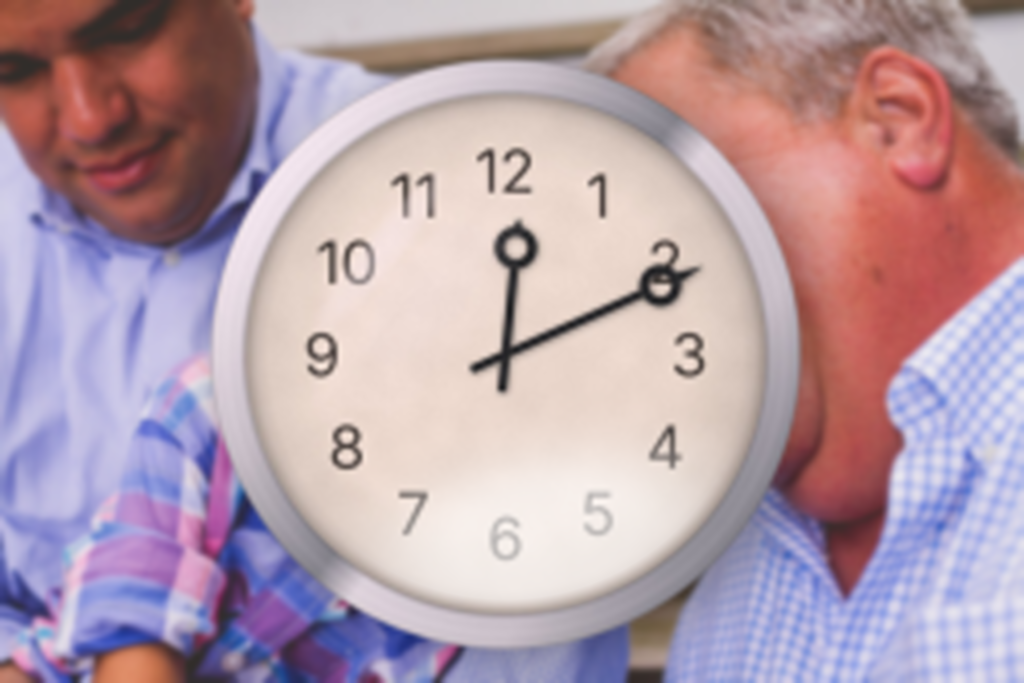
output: 12.11
